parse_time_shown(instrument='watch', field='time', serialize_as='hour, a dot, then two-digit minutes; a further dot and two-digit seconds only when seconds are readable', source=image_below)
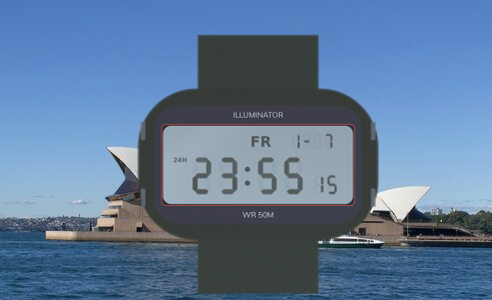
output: 23.55.15
